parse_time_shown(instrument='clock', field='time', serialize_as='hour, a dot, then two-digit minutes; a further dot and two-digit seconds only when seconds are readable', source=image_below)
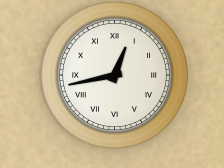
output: 12.43
